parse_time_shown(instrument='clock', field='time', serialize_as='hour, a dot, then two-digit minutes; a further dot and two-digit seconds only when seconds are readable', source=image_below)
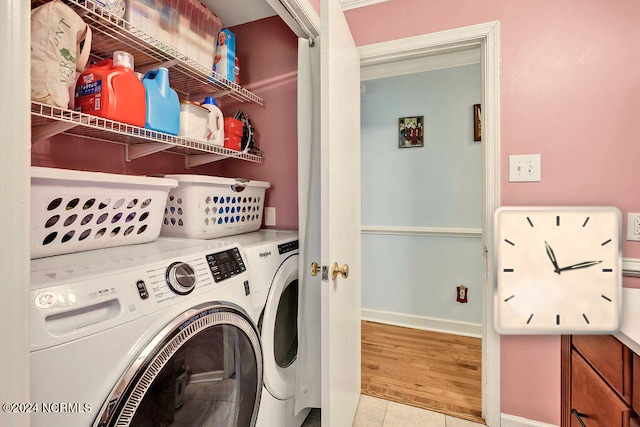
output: 11.13
